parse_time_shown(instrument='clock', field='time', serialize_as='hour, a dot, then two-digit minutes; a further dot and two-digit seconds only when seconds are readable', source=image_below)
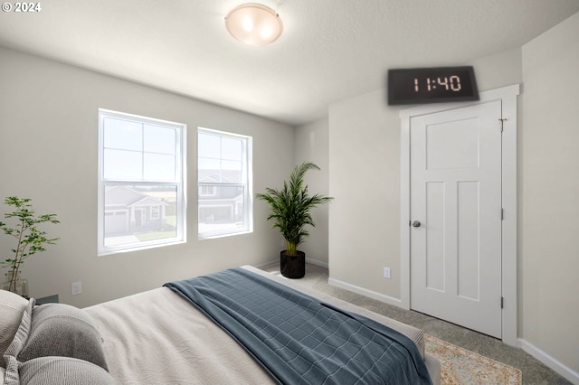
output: 11.40
